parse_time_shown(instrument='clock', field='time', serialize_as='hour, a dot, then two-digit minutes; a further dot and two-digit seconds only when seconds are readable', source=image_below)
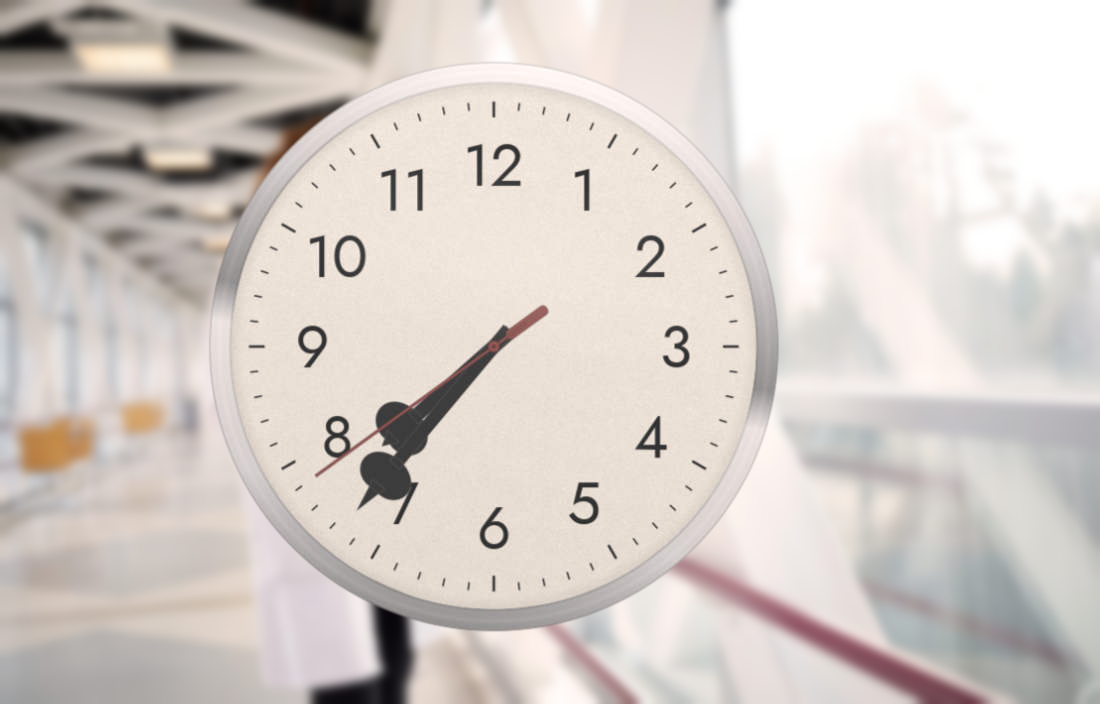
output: 7.36.39
